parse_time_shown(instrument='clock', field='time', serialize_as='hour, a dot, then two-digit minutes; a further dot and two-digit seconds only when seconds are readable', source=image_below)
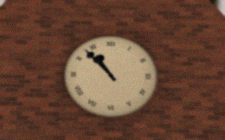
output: 10.53
